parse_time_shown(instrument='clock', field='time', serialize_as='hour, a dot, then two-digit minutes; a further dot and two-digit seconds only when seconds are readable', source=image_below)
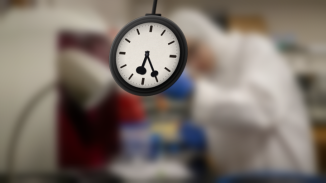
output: 6.25
